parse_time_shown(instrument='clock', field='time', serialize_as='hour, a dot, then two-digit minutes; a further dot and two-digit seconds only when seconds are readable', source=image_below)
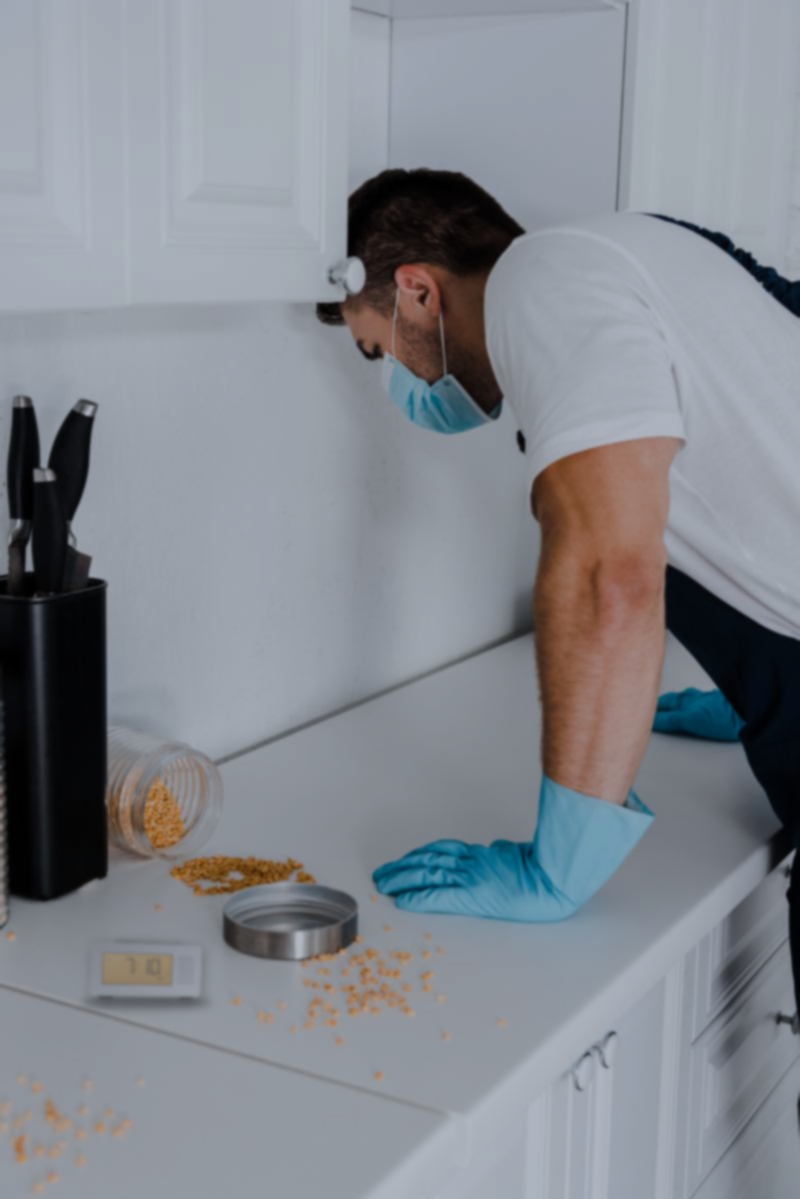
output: 7.10
